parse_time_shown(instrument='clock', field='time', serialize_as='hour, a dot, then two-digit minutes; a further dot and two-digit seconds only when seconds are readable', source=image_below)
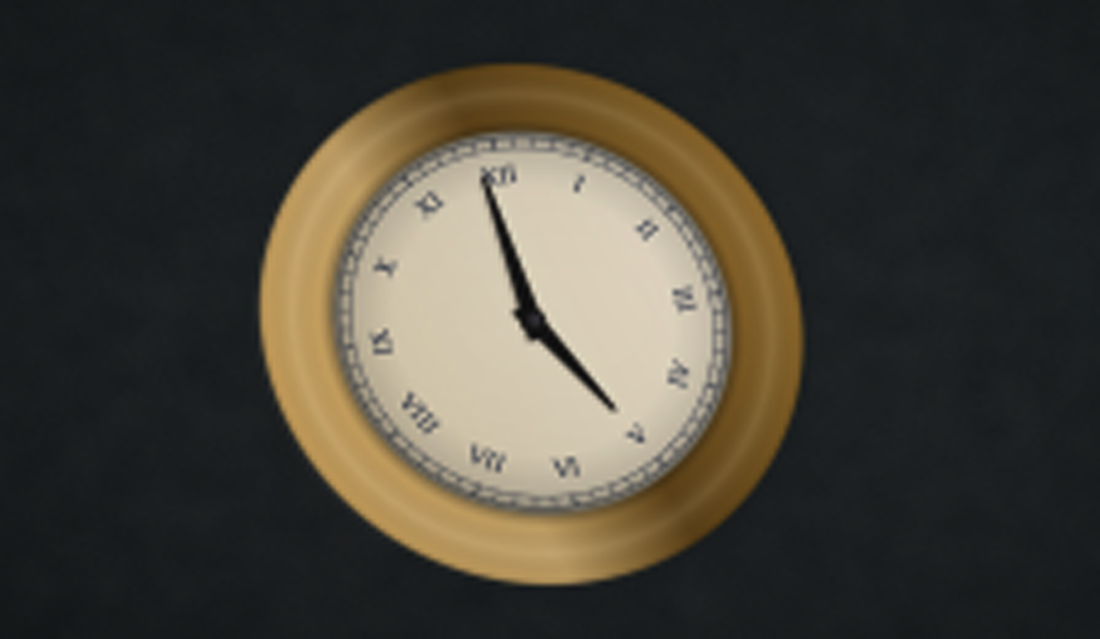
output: 4.59
